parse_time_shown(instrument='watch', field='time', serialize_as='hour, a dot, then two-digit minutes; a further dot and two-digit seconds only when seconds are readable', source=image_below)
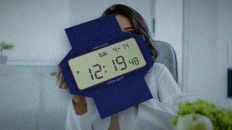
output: 12.19.48
